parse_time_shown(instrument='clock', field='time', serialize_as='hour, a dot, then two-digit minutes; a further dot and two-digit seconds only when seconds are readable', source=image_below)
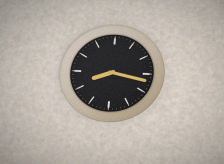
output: 8.17
